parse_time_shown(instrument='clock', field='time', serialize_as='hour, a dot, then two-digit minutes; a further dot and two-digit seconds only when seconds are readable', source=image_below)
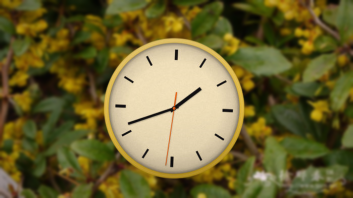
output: 1.41.31
